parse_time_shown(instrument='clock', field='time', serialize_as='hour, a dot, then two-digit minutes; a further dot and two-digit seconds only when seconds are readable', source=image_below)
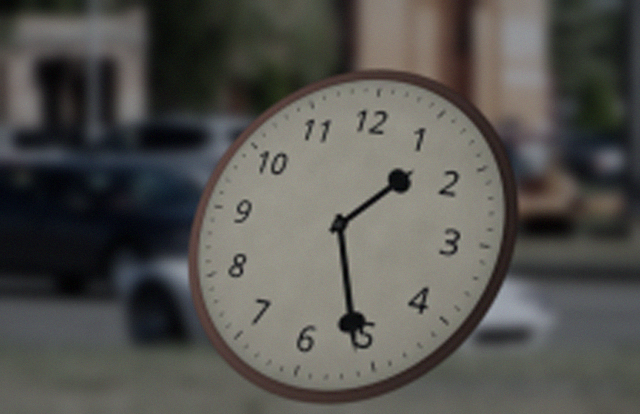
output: 1.26
